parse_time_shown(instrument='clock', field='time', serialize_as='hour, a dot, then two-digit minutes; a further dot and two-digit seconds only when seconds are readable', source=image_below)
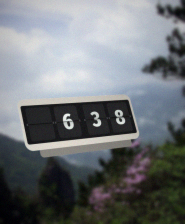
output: 6.38
